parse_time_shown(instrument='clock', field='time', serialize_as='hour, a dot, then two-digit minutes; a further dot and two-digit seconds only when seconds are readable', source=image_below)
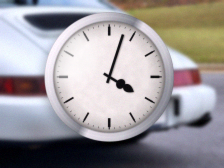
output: 4.03
